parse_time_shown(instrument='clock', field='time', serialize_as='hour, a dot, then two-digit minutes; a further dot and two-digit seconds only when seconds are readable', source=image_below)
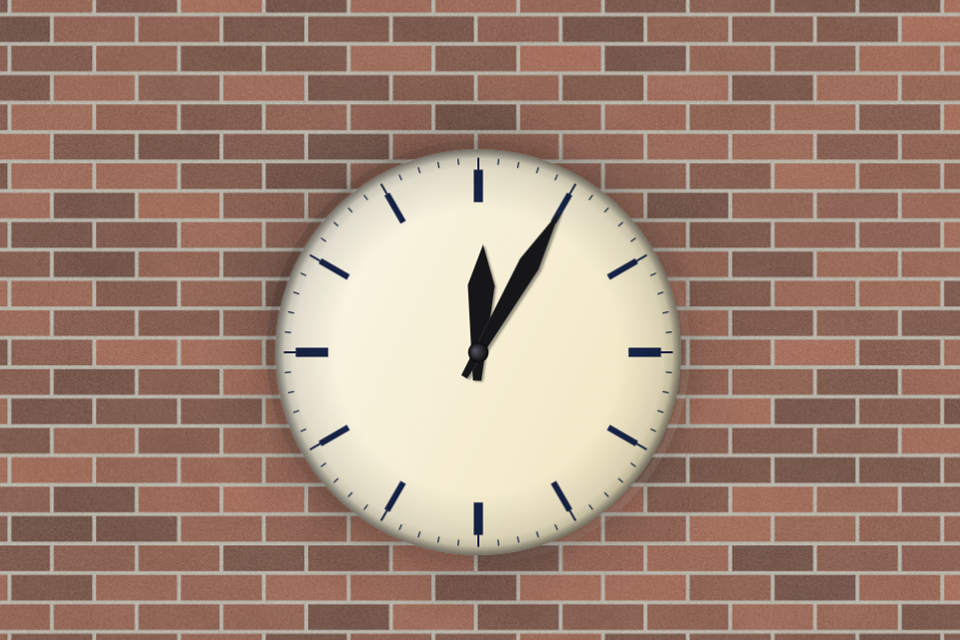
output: 12.05
